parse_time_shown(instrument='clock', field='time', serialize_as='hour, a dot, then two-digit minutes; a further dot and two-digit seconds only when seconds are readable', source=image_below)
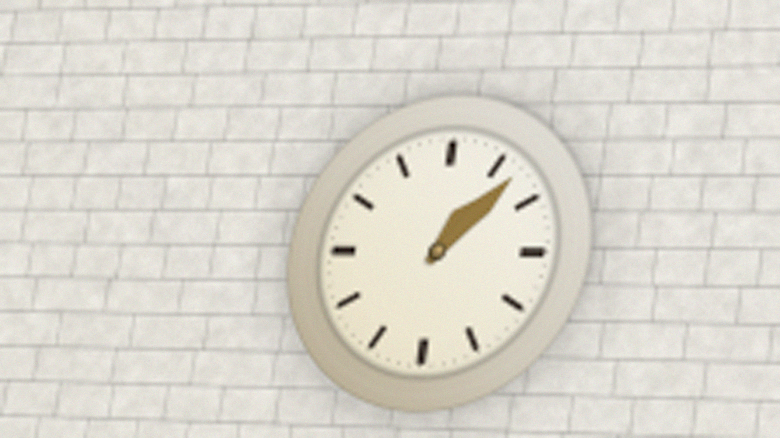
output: 1.07
